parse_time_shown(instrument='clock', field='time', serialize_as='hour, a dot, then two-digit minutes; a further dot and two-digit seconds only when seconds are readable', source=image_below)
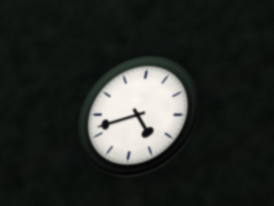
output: 4.42
